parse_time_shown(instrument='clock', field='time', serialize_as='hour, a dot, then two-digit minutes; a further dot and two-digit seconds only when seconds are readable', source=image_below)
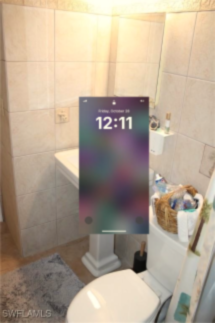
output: 12.11
